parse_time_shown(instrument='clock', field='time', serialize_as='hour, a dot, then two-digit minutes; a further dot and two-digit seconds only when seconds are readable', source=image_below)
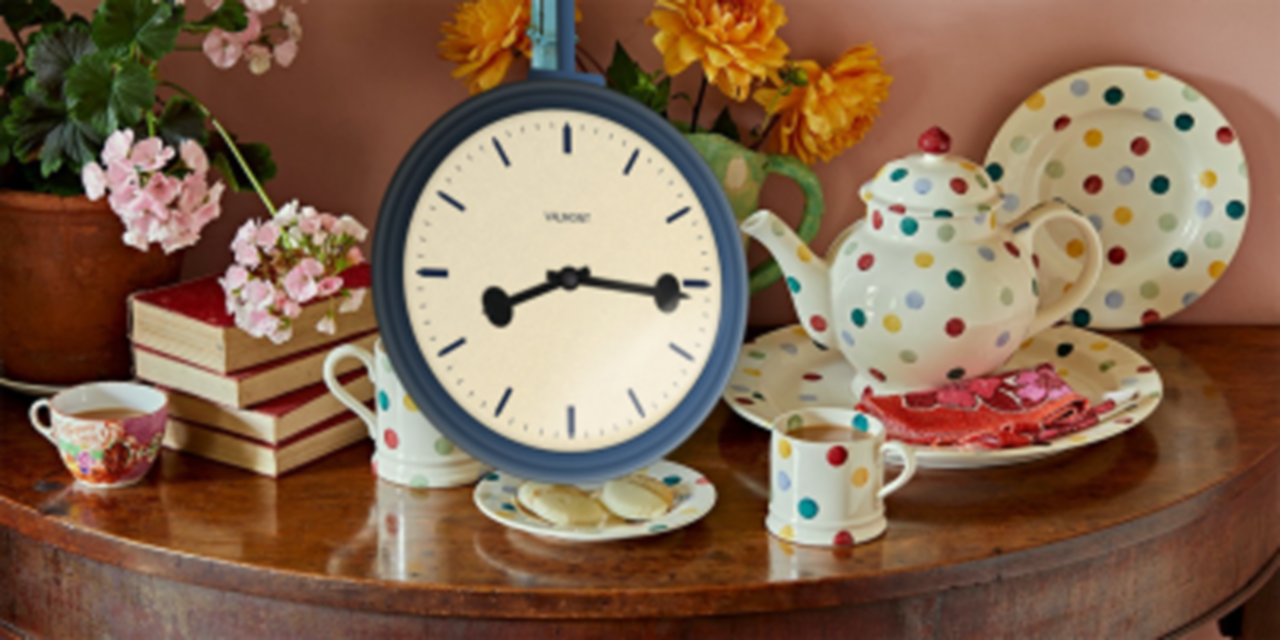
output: 8.16
